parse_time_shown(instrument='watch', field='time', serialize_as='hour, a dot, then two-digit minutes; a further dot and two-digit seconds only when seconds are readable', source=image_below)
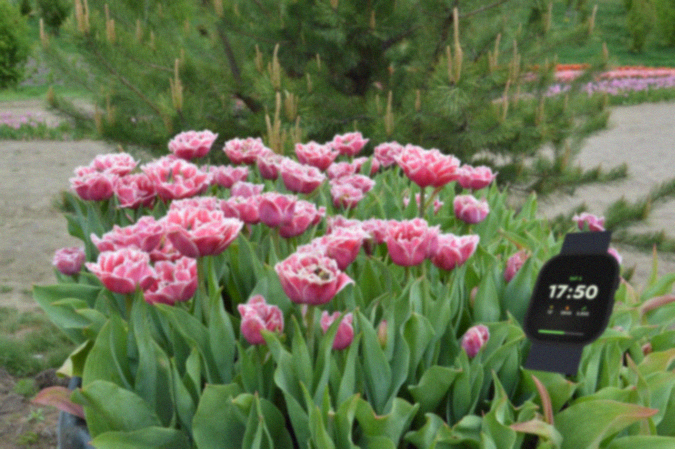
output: 17.50
